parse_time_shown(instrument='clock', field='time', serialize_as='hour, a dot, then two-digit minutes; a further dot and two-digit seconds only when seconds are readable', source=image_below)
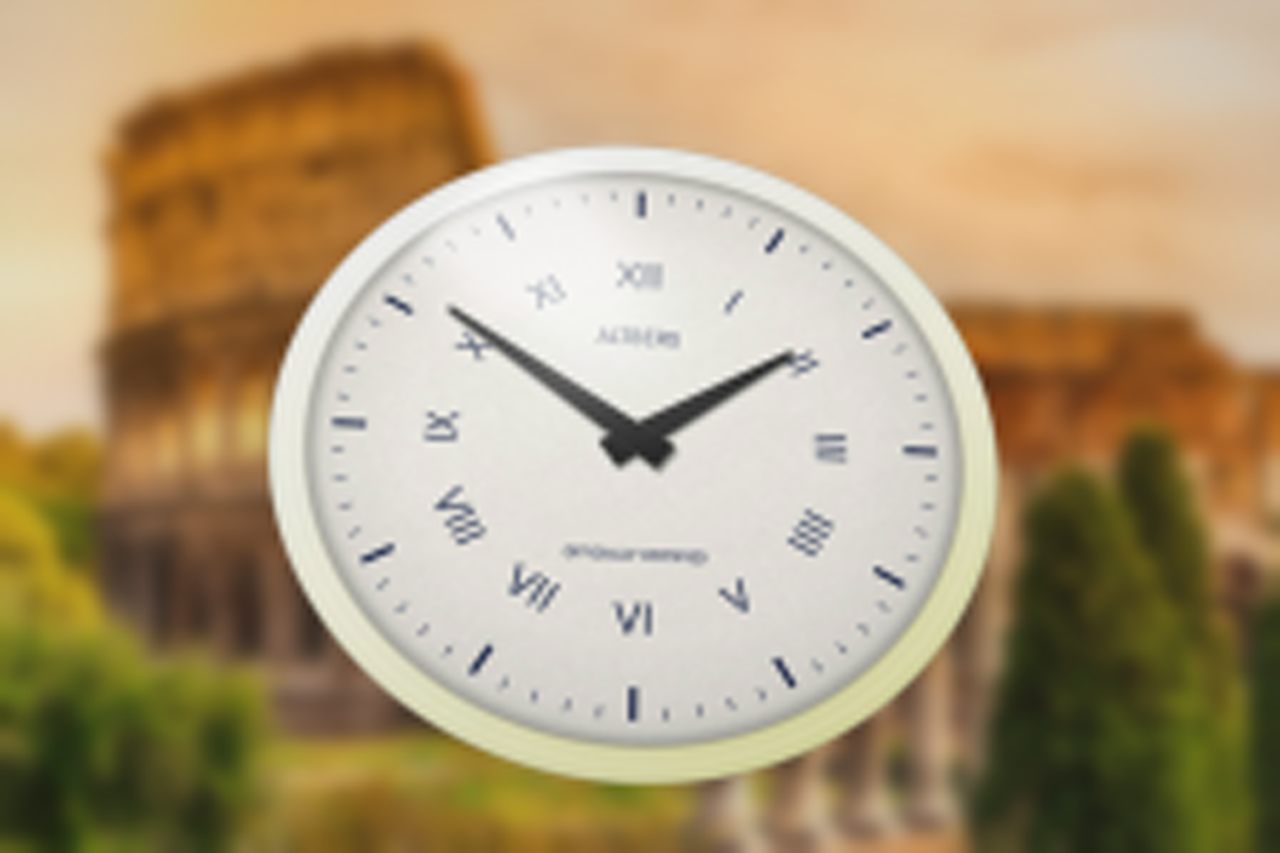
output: 1.51
